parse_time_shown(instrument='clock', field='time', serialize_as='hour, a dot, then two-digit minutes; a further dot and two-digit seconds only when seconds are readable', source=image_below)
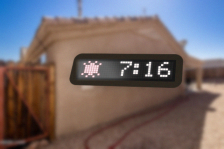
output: 7.16
